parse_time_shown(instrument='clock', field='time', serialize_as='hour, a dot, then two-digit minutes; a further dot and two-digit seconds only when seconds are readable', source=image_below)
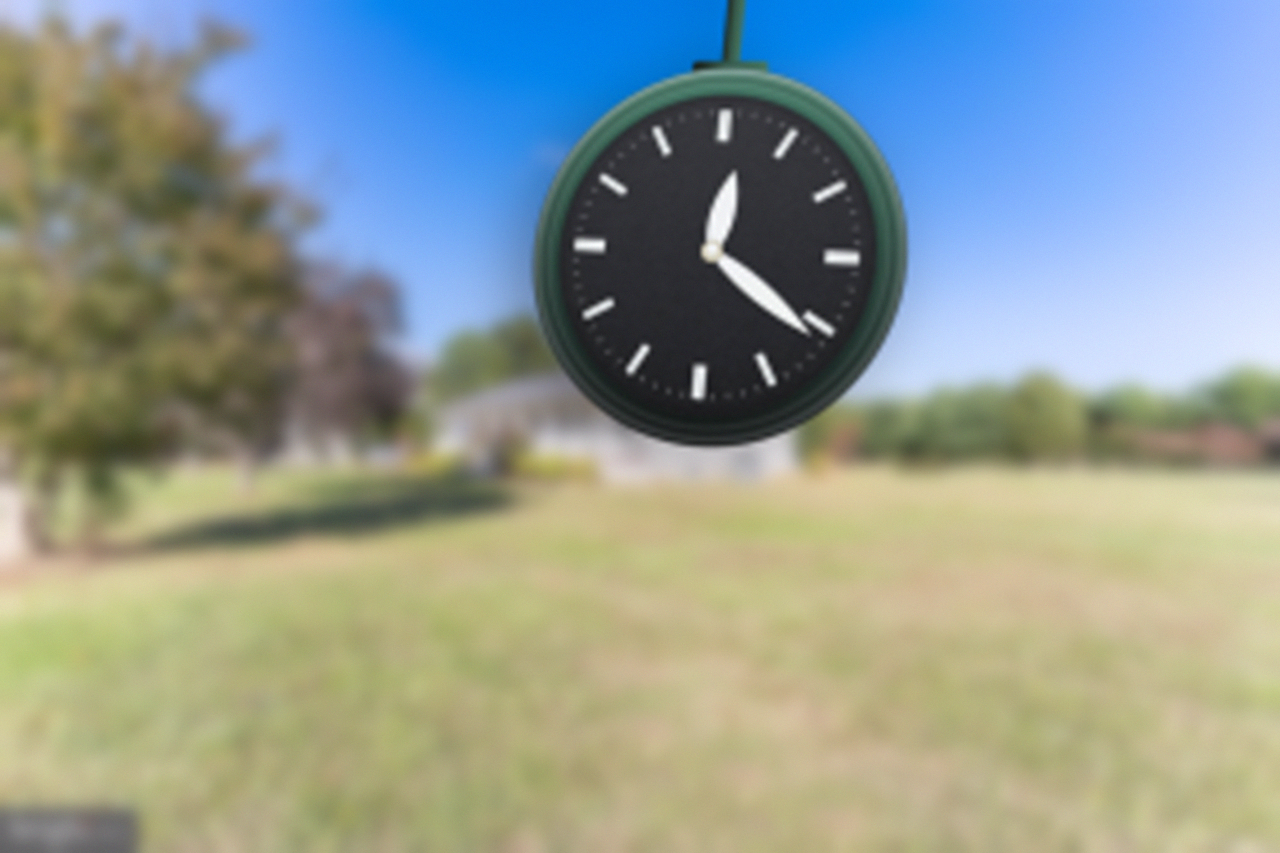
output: 12.21
